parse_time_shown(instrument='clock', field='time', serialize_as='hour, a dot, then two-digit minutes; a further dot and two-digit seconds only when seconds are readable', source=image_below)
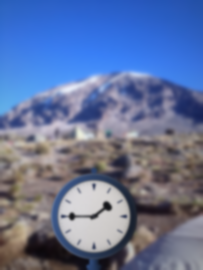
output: 1.45
